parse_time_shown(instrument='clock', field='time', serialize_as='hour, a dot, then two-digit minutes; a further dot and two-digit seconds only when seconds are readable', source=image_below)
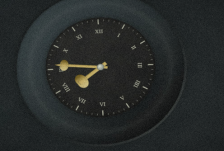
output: 7.46
